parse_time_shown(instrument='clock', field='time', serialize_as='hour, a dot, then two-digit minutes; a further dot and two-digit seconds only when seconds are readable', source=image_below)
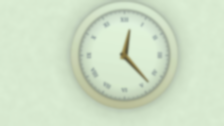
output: 12.23
